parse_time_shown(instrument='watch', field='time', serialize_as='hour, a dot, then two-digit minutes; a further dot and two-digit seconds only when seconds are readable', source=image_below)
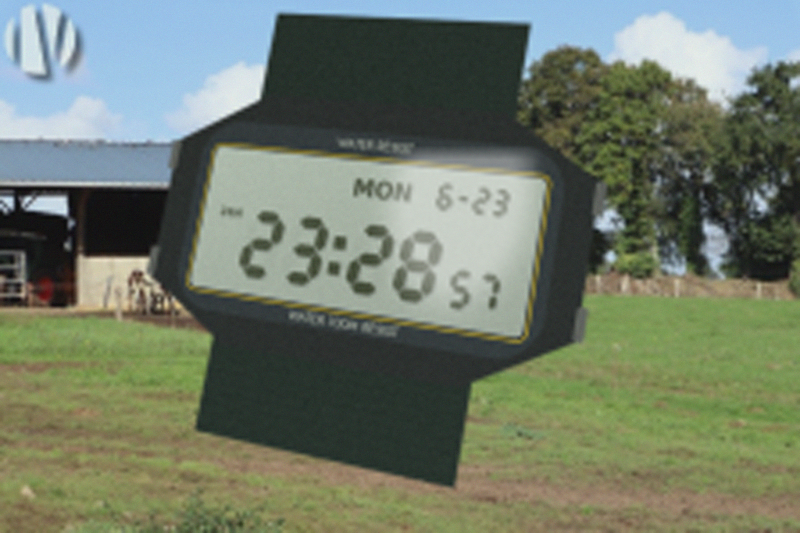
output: 23.28.57
